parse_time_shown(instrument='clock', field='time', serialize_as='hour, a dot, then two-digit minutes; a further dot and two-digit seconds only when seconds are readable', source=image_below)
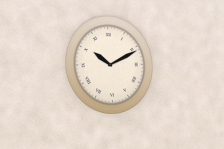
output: 10.11
